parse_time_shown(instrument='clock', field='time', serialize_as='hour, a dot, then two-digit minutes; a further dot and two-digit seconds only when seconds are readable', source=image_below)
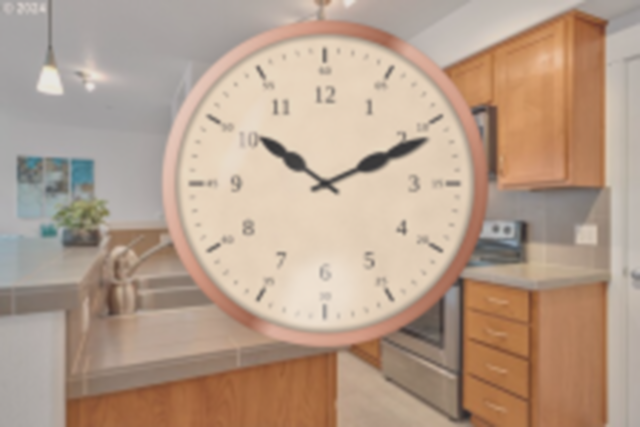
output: 10.11
